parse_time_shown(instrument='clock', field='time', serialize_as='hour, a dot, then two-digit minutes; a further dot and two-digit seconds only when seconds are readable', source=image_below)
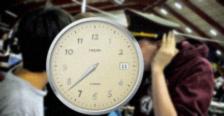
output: 7.38
